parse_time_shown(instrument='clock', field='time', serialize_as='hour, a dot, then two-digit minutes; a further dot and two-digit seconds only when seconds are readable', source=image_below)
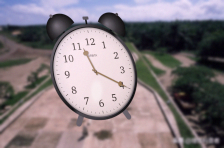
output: 11.20
